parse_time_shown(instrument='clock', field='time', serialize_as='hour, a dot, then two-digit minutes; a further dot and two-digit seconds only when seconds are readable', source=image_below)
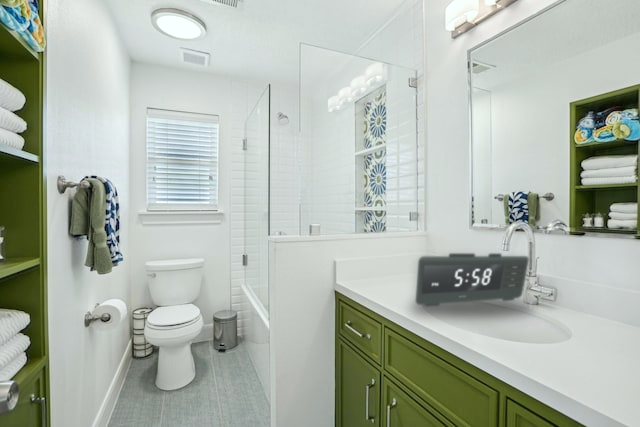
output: 5.58
